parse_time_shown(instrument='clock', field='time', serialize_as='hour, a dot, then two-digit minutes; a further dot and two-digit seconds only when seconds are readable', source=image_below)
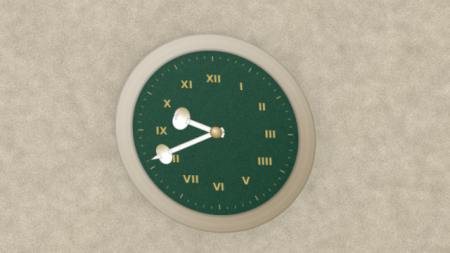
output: 9.41
